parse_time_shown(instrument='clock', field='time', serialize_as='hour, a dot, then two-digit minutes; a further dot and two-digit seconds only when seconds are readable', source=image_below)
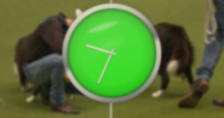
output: 9.34
